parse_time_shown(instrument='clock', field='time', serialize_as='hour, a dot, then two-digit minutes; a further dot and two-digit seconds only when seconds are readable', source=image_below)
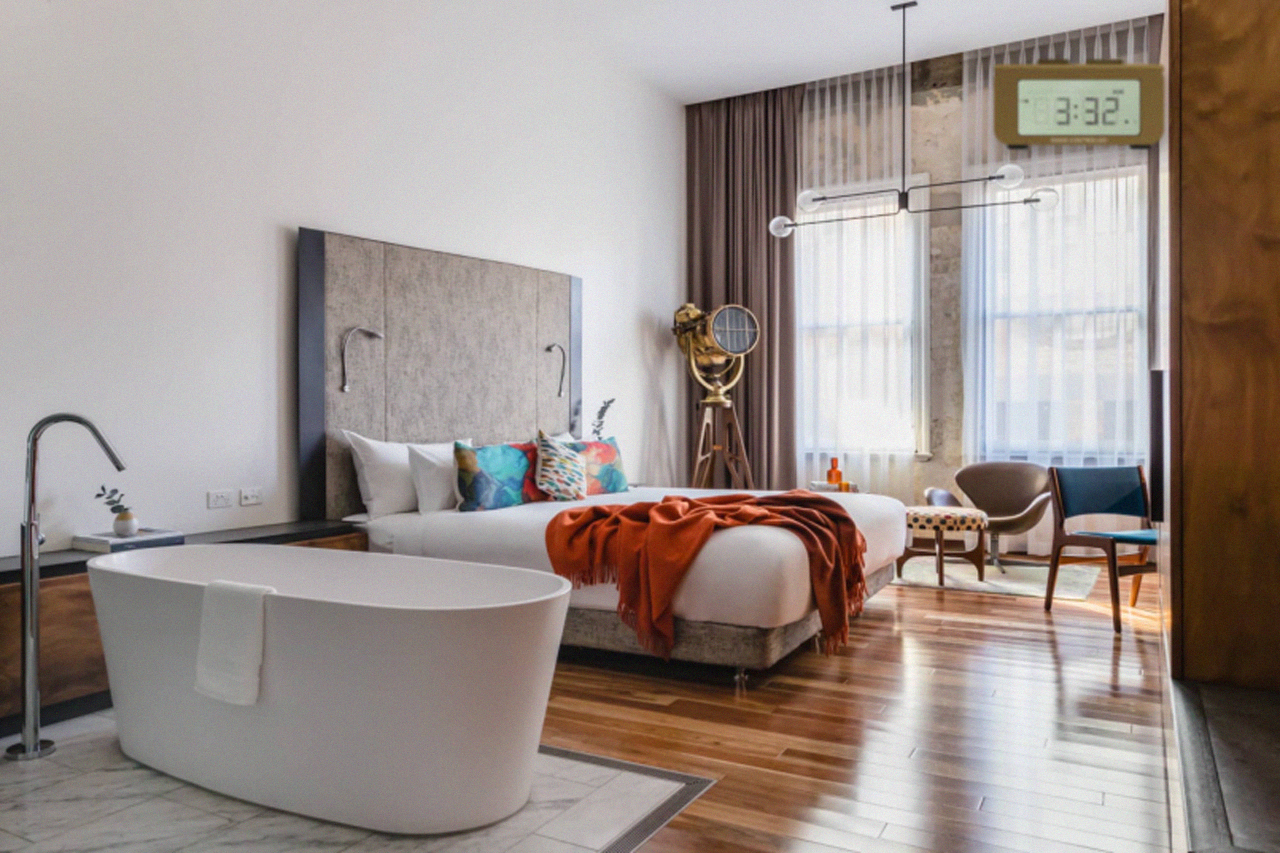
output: 3.32
